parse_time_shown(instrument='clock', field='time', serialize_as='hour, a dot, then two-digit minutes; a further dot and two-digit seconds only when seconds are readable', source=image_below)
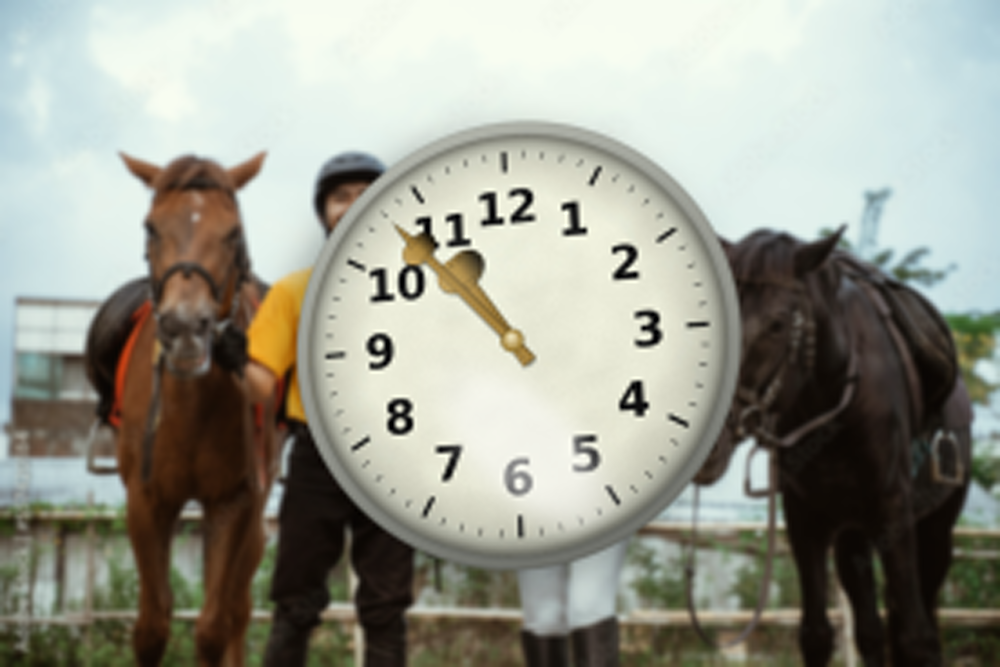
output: 10.53
